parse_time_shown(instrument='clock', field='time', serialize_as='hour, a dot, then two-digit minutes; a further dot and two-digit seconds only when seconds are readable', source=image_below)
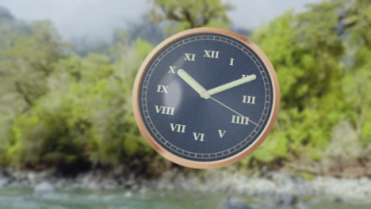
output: 10.10.19
